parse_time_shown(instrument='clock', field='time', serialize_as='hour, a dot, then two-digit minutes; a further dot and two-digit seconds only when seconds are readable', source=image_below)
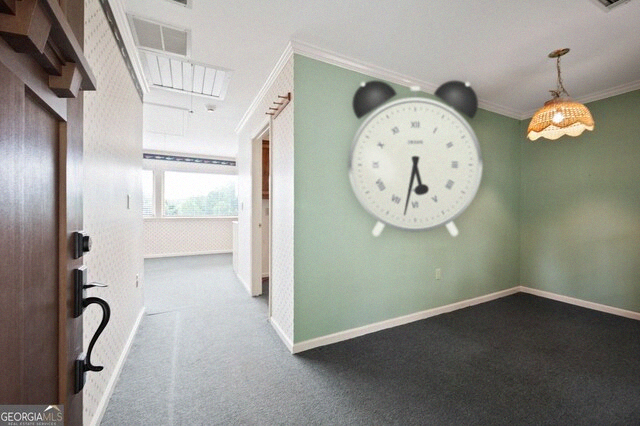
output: 5.32
